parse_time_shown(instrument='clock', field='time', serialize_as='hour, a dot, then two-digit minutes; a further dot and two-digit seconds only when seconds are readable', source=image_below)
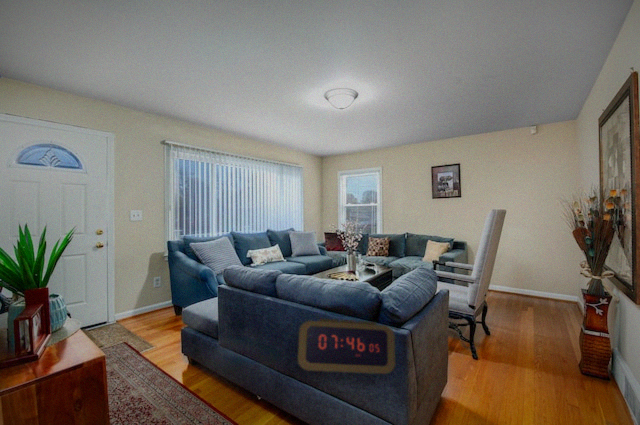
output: 7.46
